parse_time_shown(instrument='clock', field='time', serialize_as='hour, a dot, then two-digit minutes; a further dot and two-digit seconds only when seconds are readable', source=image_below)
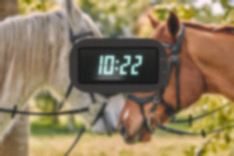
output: 10.22
